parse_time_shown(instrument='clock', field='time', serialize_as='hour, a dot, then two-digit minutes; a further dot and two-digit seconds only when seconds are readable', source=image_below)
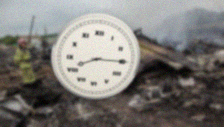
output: 8.15
